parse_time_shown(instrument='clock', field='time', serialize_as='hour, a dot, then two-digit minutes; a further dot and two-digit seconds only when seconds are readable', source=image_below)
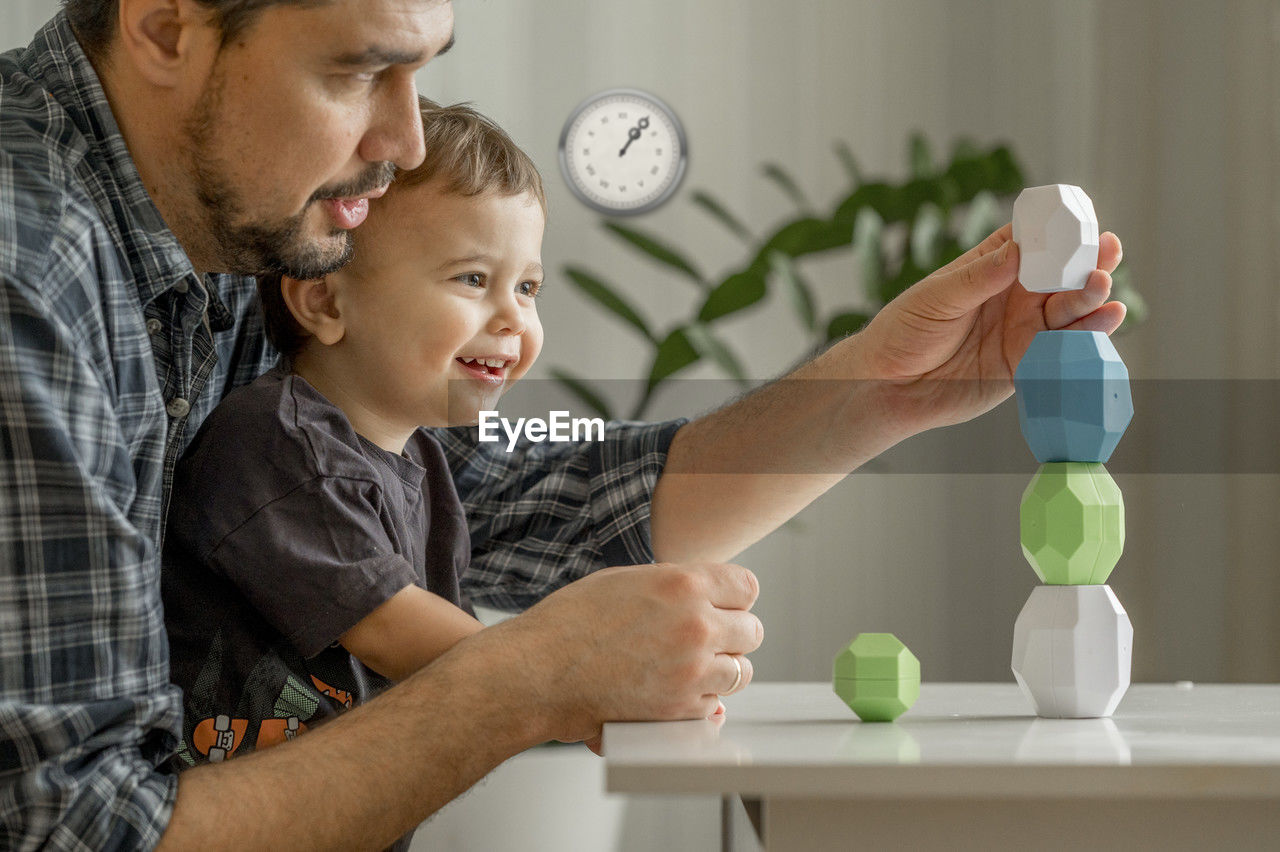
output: 1.06
